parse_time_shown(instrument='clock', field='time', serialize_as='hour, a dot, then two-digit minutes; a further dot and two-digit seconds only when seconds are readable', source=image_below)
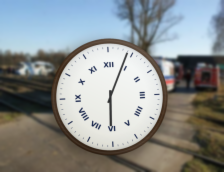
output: 6.04
